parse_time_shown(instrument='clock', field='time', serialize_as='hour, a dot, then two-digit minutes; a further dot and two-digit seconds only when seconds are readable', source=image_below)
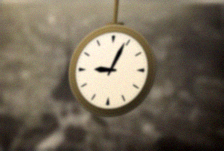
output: 9.04
